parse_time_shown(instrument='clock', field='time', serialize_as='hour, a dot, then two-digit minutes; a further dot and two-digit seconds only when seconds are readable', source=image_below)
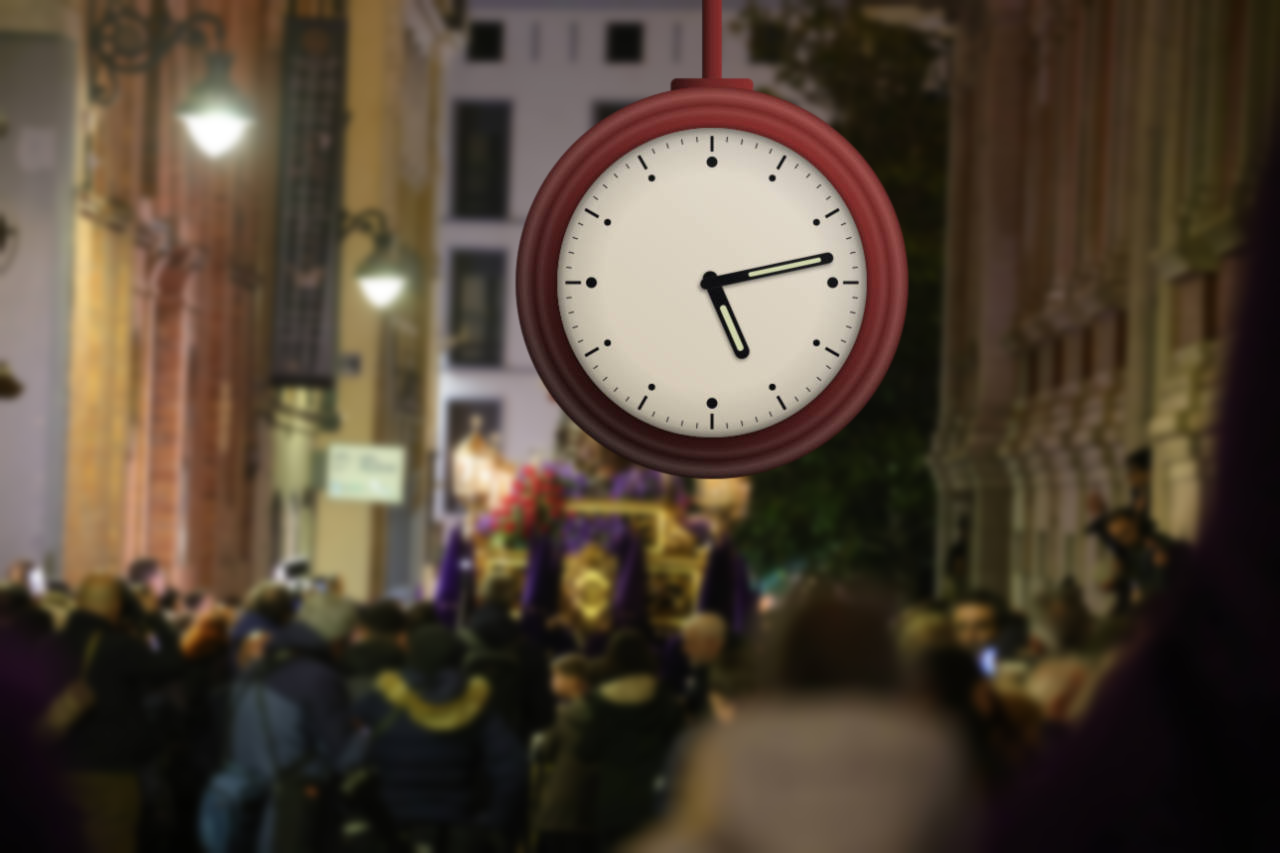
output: 5.13
